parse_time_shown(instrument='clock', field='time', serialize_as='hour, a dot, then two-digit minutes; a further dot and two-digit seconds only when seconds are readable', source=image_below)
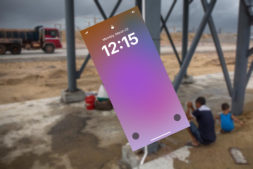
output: 12.15
